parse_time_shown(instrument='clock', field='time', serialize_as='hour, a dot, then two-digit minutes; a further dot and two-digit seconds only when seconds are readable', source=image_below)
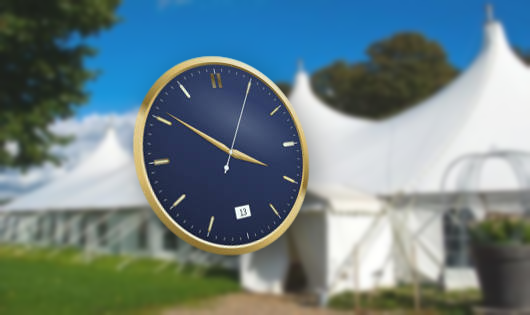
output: 3.51.05
